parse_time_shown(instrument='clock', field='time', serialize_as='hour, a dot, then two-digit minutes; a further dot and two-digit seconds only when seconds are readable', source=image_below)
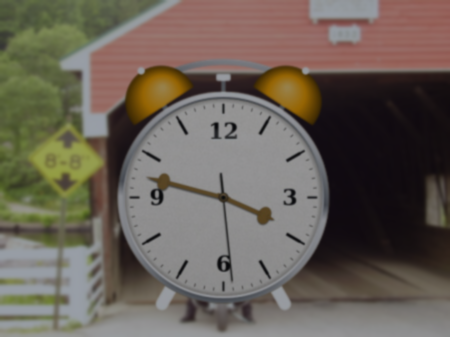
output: 3.47.29
